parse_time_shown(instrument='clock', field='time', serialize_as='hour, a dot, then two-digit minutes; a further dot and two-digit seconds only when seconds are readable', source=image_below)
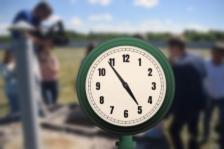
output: 4.54
